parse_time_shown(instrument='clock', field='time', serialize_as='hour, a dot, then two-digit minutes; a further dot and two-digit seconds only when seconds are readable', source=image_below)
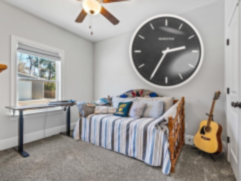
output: 2.35
